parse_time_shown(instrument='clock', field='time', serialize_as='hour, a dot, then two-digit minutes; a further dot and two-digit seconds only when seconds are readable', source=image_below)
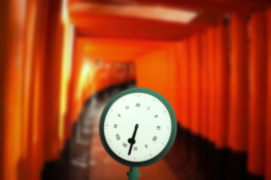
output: 6.32
